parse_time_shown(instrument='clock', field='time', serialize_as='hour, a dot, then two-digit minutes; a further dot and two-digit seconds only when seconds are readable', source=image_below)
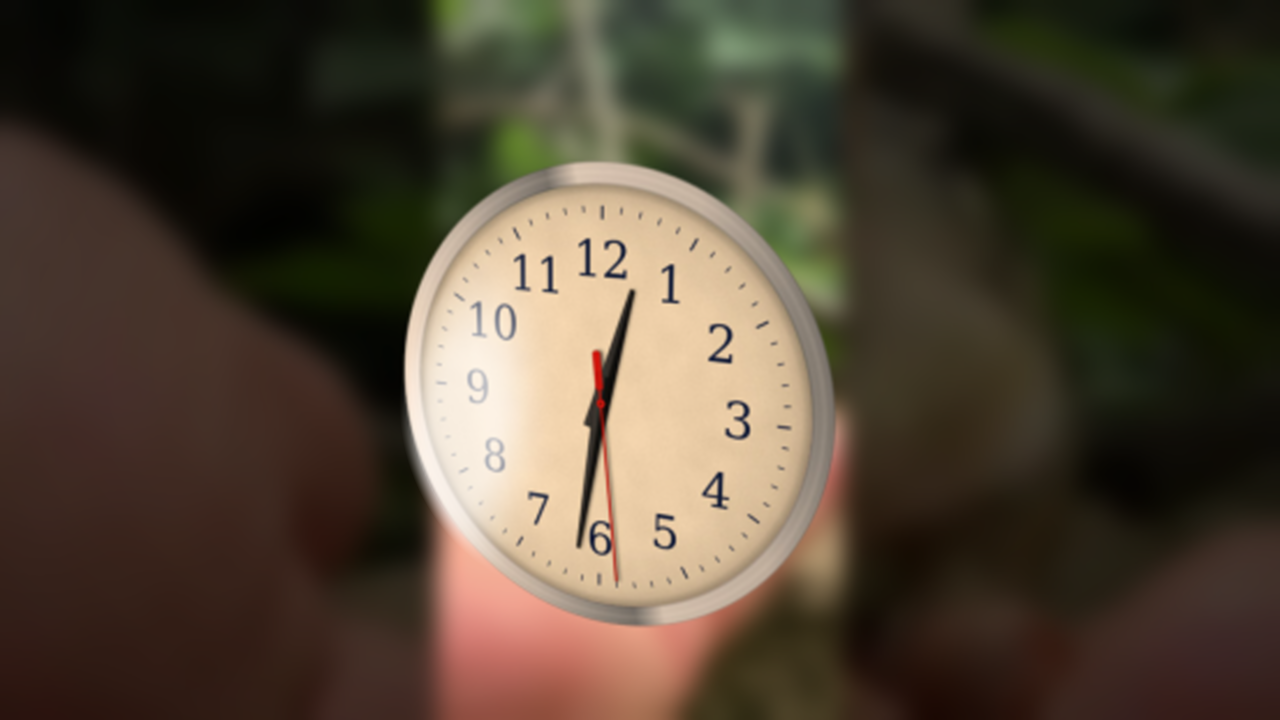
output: 12.31.29
